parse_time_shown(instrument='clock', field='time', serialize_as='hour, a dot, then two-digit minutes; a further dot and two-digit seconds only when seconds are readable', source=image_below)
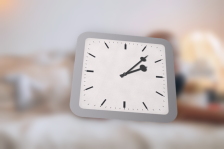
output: 2.07
